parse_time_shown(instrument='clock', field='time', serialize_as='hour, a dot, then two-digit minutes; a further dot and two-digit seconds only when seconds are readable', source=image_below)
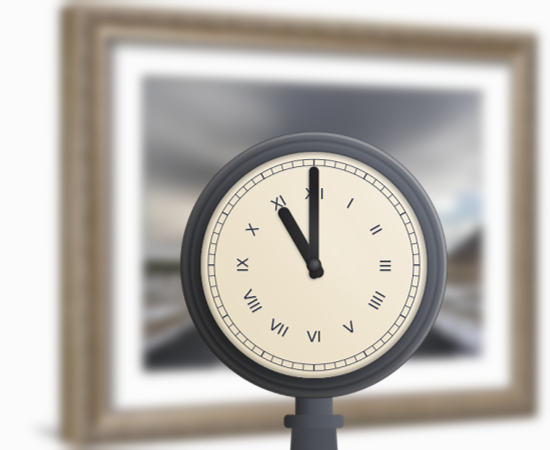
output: 11.00
